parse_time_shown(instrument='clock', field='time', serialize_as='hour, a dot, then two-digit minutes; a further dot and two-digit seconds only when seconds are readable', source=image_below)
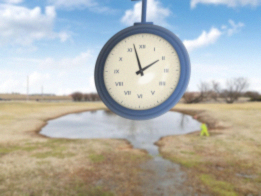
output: 1.57
